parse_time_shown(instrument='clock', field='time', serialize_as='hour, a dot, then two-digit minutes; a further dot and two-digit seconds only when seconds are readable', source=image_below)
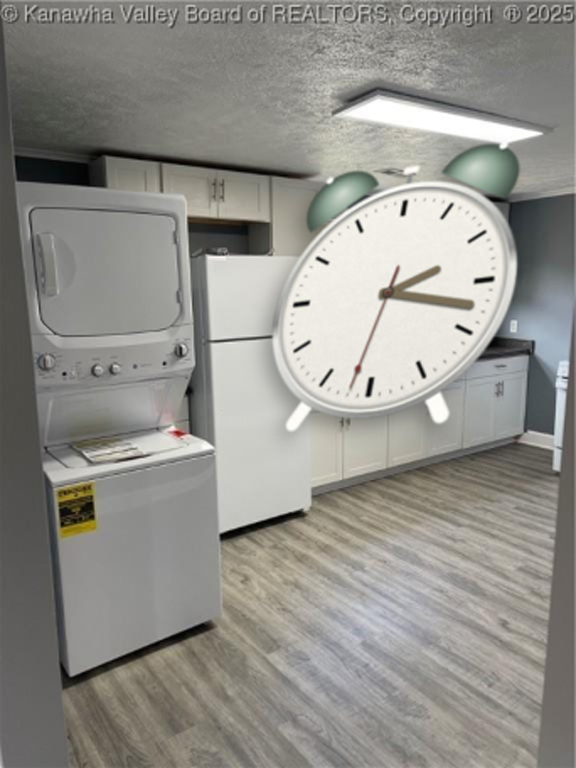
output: 2.17.32
